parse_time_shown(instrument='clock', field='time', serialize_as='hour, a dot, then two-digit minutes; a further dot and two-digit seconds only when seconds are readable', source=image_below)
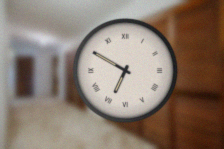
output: 6.50
